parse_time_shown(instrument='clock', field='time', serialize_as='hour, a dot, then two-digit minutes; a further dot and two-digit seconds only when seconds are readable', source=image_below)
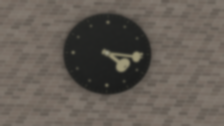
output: 4.16
